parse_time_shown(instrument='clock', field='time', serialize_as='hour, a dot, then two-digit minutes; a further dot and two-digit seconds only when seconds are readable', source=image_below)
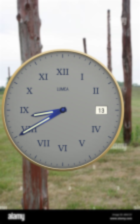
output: 8.40
